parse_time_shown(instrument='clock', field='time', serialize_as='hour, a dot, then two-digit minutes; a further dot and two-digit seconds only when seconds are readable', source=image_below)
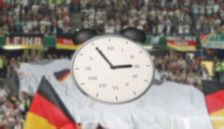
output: 2.55
